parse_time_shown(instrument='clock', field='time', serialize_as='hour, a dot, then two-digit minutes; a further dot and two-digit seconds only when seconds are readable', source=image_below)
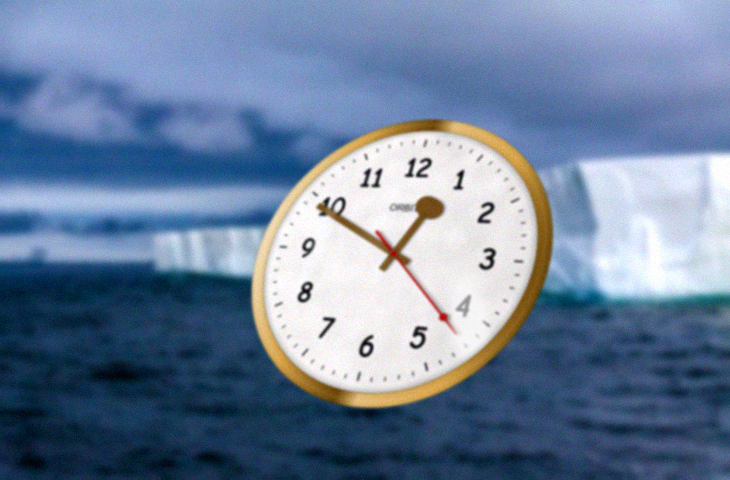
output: 12.49.22
